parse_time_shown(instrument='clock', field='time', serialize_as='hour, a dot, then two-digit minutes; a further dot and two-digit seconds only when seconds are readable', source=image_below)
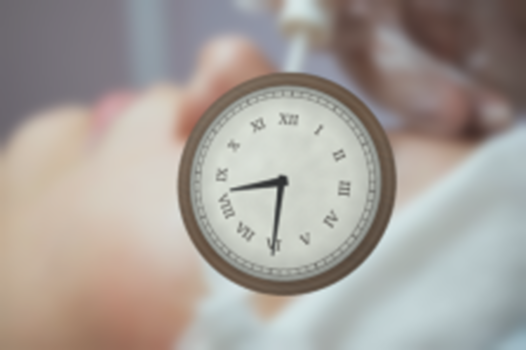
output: 8.30
